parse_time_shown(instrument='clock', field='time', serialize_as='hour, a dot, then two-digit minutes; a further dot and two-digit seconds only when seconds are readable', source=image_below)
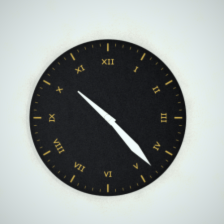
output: 10.23
